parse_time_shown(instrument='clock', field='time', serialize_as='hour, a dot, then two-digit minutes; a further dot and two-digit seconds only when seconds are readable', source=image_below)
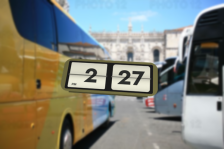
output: 2.27
